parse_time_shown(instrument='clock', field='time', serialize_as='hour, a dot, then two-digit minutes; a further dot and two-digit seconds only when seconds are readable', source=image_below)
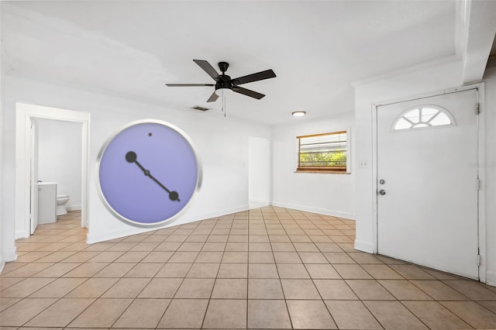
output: 10.21
